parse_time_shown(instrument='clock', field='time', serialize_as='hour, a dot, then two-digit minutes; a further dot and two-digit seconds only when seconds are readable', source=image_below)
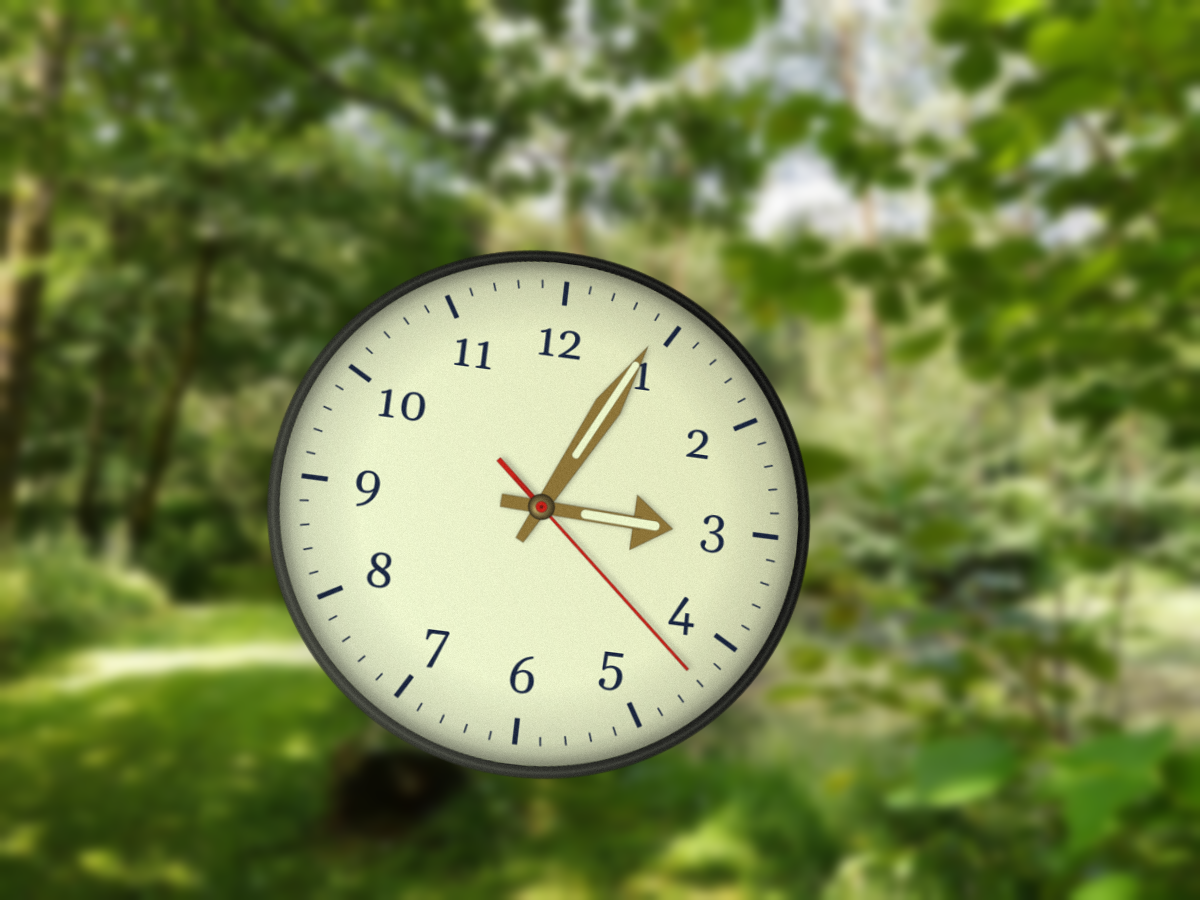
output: 3.04.22
